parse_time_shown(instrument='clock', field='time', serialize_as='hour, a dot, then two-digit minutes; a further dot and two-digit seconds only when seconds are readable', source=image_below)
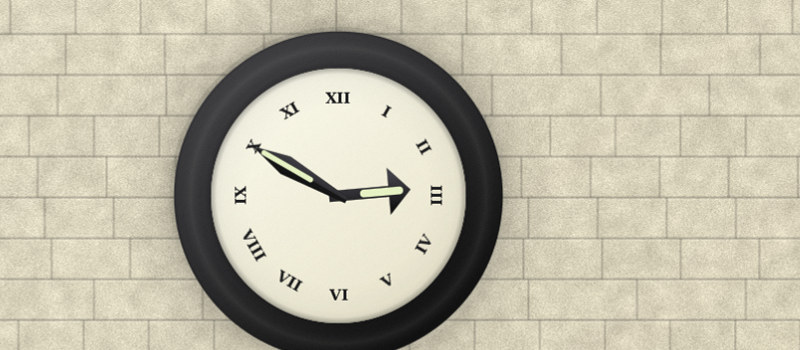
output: 2.50
